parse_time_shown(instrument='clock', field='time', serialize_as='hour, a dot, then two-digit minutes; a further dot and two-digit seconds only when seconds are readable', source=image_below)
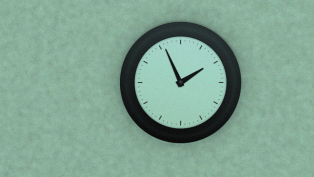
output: 1.56
